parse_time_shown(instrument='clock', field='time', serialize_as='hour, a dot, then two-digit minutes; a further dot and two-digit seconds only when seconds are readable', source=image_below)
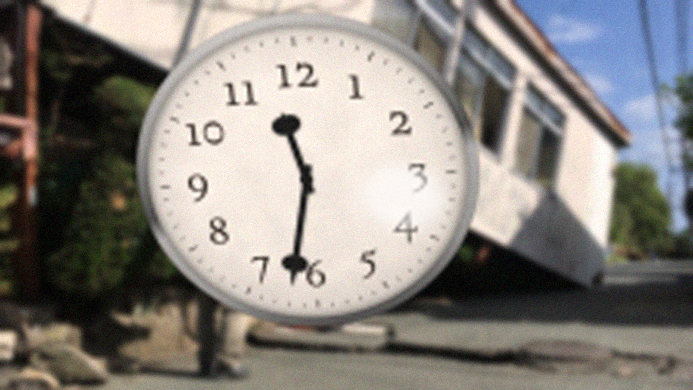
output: 11.32
